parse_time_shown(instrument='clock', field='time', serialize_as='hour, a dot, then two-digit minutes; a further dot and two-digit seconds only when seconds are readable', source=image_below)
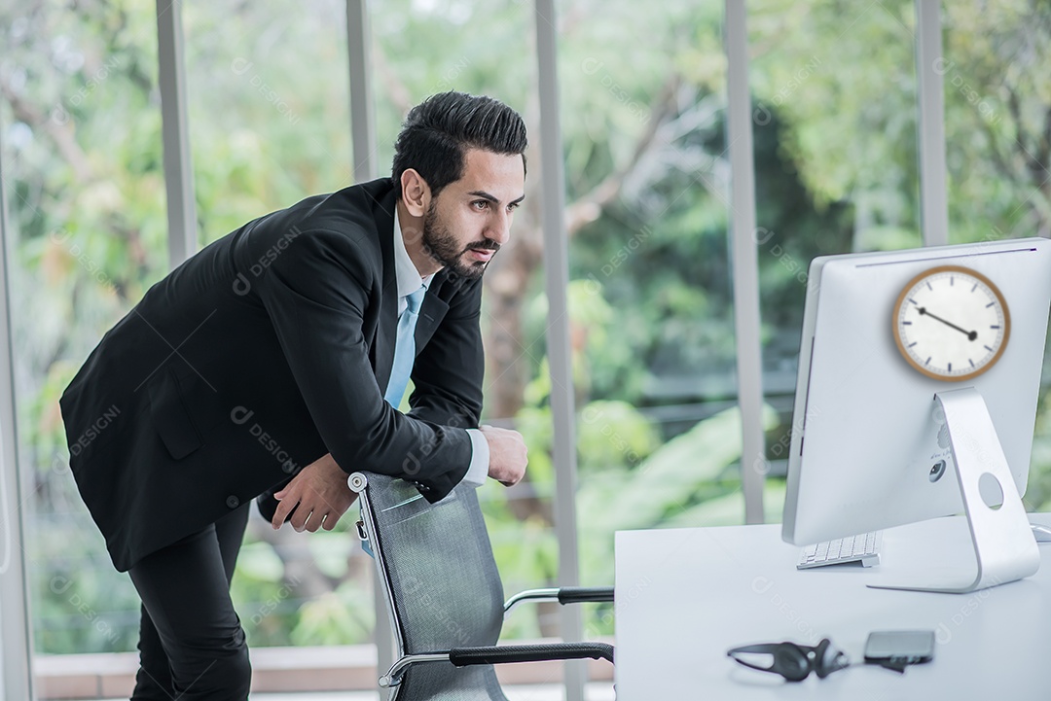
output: 3.49
